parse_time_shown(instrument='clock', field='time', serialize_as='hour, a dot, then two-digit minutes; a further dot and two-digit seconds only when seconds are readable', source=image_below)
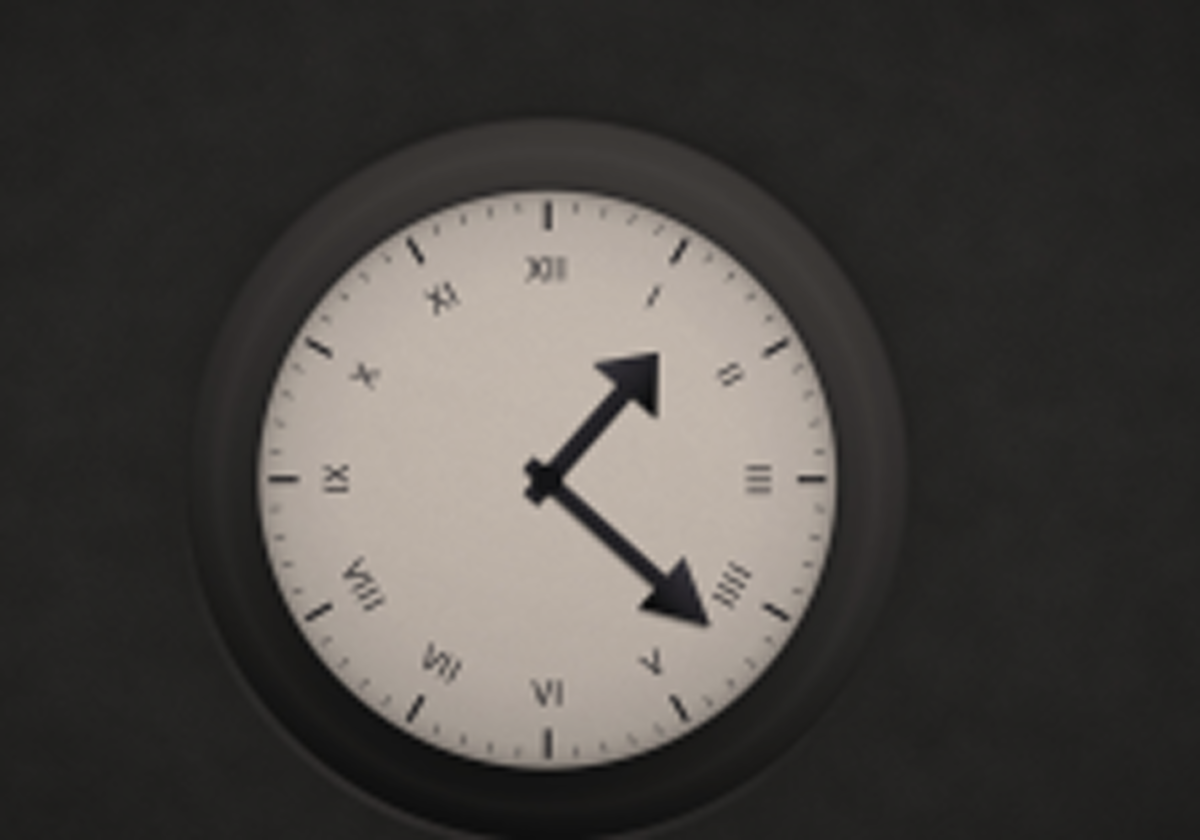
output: 1.22
